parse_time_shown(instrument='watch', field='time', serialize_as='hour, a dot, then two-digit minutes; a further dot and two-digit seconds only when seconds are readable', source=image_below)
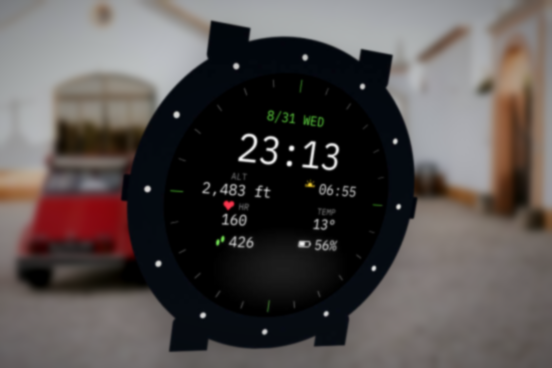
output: 23.13
